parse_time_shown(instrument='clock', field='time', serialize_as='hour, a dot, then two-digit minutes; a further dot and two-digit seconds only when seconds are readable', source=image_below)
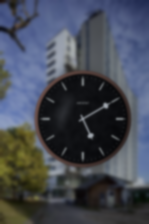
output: 5.10
